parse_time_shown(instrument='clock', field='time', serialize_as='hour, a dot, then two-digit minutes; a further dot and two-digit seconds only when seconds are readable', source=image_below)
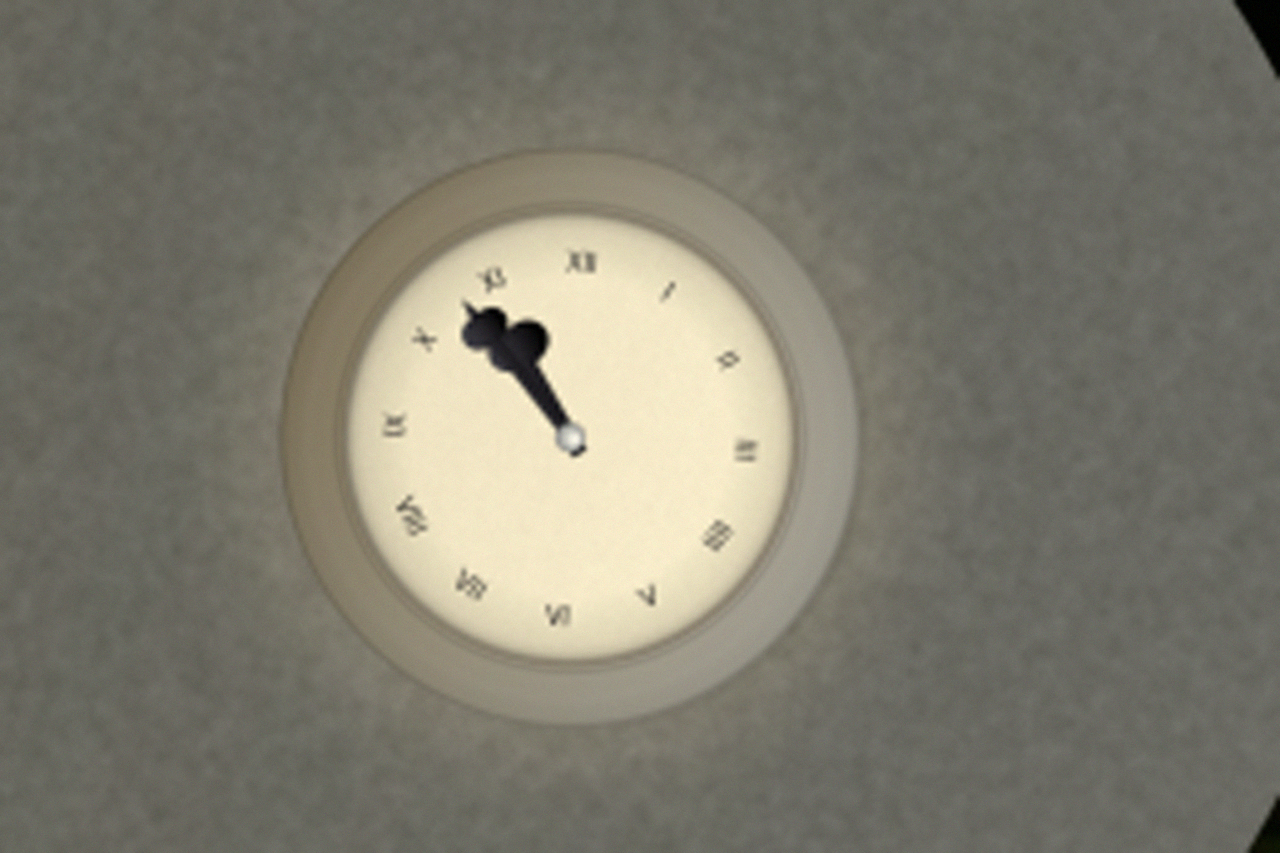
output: 10.53
